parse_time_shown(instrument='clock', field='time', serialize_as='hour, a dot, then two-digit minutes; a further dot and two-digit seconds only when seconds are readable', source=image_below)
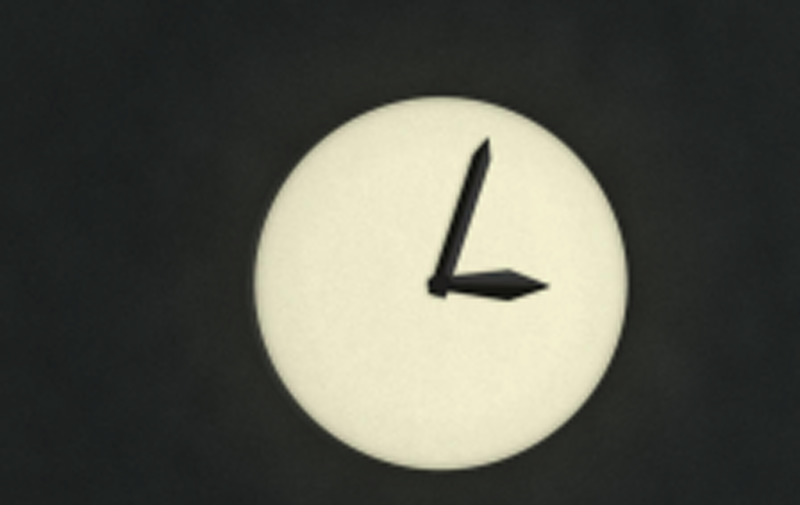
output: 3.03
